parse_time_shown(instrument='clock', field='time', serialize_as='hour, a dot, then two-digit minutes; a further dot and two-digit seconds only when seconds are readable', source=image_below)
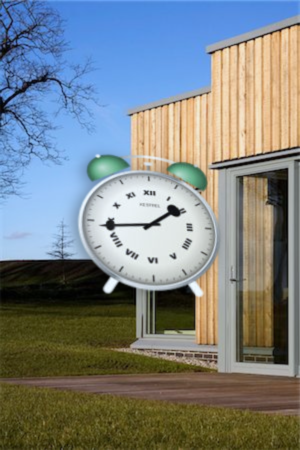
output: 1.44
